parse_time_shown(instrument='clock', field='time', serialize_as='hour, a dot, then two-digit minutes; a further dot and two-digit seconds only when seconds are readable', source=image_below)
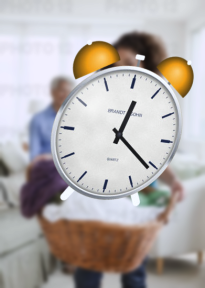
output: 12.21
